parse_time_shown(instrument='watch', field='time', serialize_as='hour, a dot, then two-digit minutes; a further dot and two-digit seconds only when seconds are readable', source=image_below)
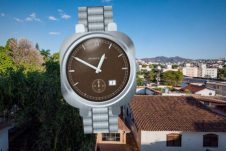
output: 12.50
